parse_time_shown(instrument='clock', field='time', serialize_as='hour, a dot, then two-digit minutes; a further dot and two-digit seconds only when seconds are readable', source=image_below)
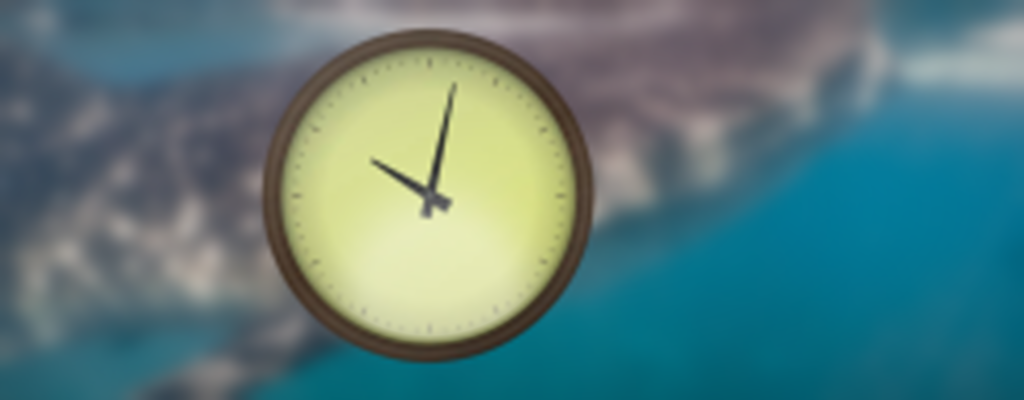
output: 10.02
